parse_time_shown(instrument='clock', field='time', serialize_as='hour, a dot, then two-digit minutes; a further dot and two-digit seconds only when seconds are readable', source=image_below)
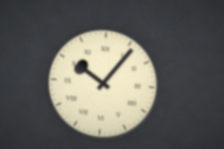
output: 10.06
